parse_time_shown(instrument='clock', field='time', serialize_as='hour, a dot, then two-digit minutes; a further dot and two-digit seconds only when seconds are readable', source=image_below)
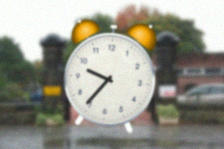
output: 9.36
